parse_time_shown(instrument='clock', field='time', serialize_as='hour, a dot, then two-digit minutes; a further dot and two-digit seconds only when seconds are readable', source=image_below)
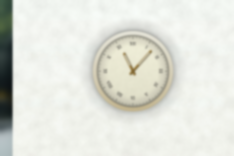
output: 11.07
